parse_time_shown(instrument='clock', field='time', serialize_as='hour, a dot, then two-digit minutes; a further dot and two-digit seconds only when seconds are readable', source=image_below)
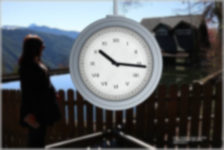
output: 10.16
